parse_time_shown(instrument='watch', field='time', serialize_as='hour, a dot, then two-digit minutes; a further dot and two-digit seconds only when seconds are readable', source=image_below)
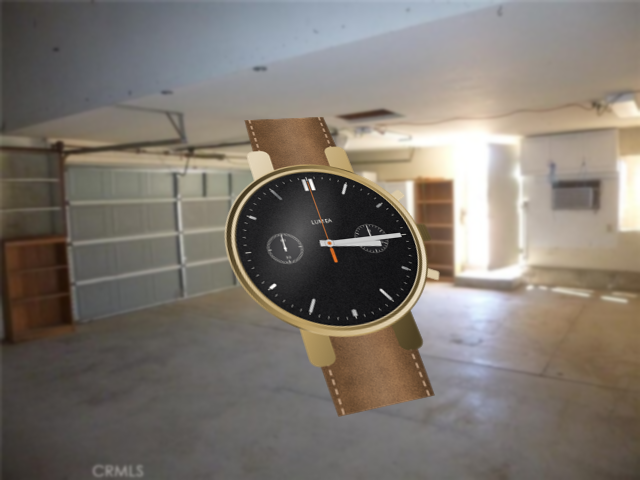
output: 3.15
